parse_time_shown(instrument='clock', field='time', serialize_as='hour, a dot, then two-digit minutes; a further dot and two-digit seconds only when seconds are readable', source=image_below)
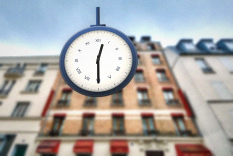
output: 12.30
